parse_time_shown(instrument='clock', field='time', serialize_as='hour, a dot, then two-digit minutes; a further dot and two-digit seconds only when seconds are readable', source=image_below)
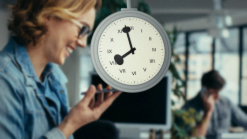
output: 7.58
